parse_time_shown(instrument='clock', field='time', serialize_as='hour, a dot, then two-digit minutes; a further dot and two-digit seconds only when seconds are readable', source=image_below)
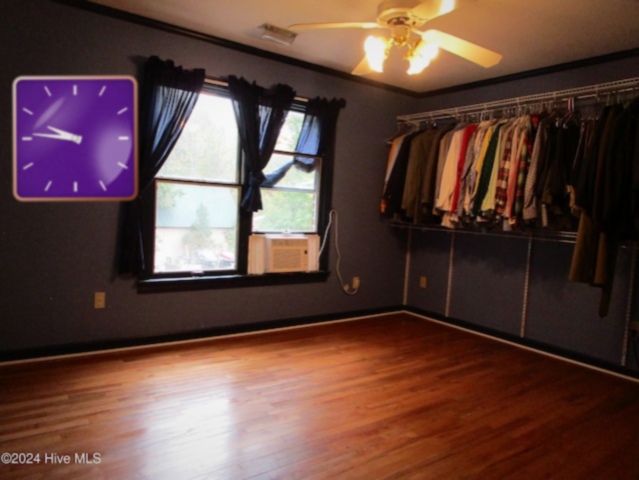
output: 9.46
